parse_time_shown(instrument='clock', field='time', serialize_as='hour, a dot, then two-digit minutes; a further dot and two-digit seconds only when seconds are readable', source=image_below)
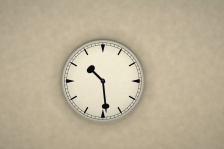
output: 10.29
